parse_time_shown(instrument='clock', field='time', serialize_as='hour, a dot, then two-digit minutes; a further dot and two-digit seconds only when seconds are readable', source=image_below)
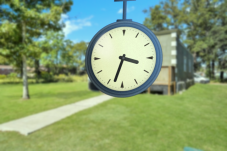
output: 3.33
